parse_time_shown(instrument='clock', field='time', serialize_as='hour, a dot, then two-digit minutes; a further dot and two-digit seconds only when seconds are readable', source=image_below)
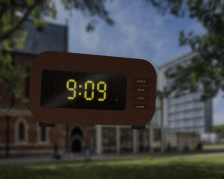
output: 9.09
